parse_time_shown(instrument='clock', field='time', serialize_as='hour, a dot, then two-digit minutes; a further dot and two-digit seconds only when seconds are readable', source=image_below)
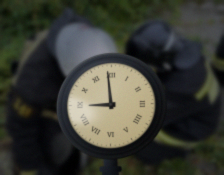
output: 8.59
